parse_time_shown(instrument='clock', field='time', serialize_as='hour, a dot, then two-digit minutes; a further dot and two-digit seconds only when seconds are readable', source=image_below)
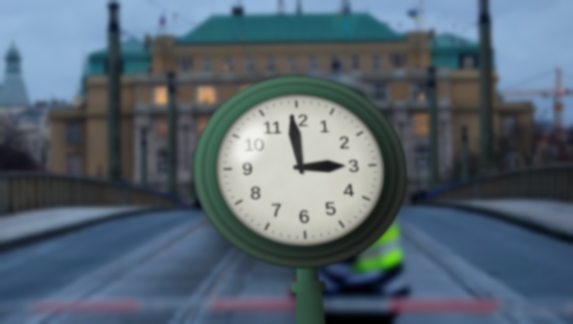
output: 2.59
